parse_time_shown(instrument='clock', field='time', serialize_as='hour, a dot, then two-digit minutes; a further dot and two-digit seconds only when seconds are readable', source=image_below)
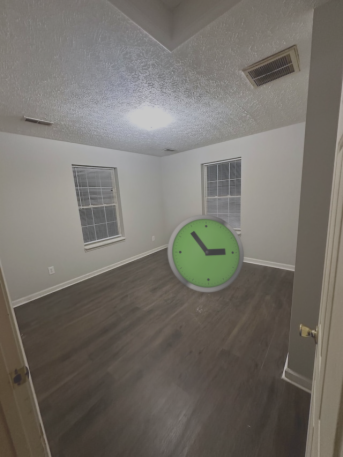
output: 2.54
